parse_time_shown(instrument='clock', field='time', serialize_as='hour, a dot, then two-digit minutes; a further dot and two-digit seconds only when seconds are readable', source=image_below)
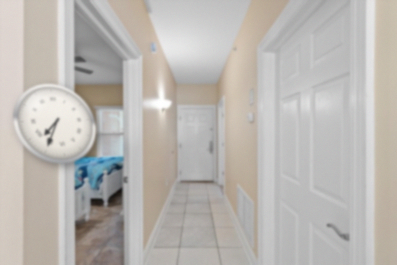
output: 7.35
